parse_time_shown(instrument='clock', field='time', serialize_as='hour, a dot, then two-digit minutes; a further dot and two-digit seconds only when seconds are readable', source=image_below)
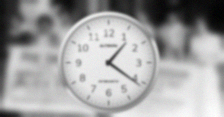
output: 1.21
